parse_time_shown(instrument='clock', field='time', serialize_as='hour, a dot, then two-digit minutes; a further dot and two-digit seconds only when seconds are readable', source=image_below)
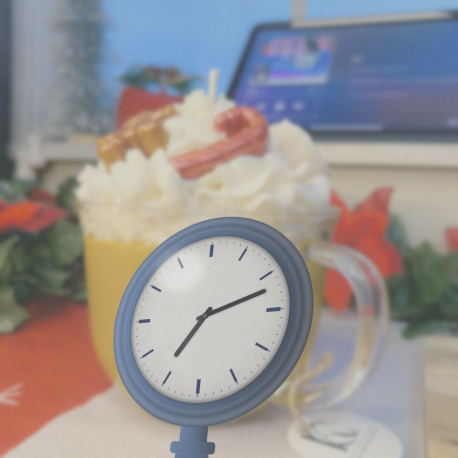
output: 7.12
